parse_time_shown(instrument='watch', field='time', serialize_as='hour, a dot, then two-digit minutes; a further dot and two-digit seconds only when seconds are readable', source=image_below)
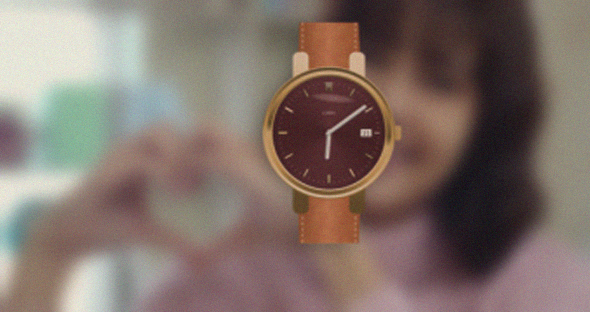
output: 6.09
